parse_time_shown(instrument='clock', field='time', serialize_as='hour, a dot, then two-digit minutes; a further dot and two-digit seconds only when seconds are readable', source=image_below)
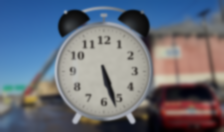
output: 5.27
